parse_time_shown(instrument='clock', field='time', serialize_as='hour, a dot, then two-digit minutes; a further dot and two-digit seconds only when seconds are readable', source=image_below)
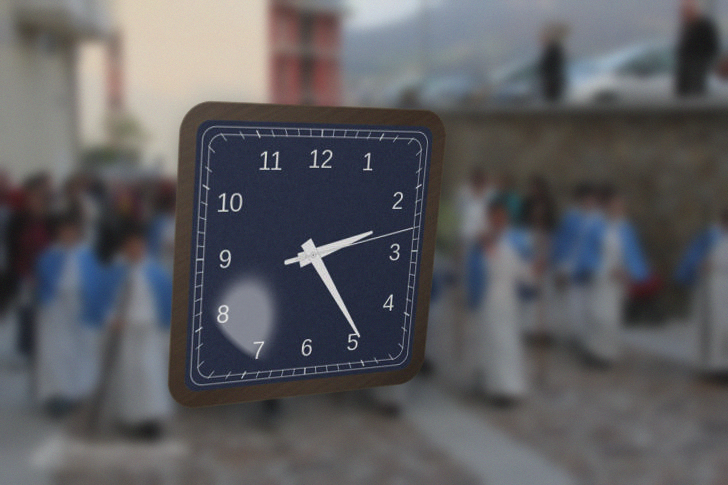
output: 2.24.13
